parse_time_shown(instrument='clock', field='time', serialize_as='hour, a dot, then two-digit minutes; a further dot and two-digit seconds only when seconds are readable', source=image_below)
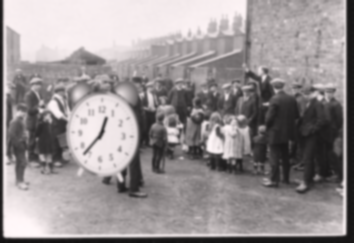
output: 12.37
